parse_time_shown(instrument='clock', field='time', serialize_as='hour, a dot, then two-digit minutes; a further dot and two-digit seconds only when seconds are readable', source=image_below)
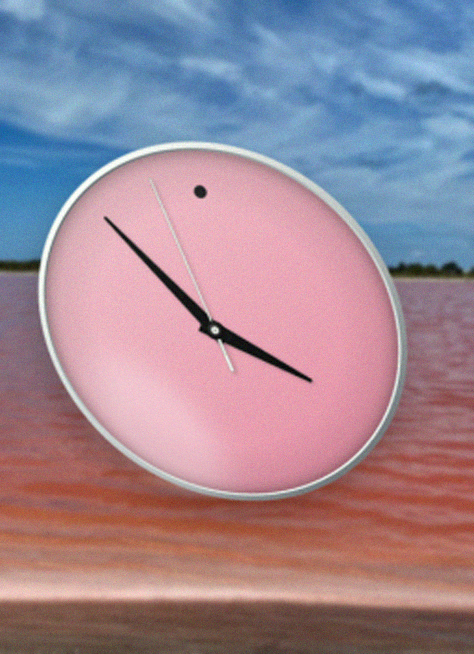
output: 3.52.57
